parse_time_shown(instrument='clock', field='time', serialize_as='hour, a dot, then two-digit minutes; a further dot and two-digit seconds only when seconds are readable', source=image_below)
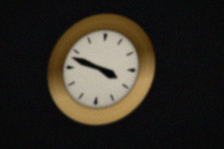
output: 3.48
